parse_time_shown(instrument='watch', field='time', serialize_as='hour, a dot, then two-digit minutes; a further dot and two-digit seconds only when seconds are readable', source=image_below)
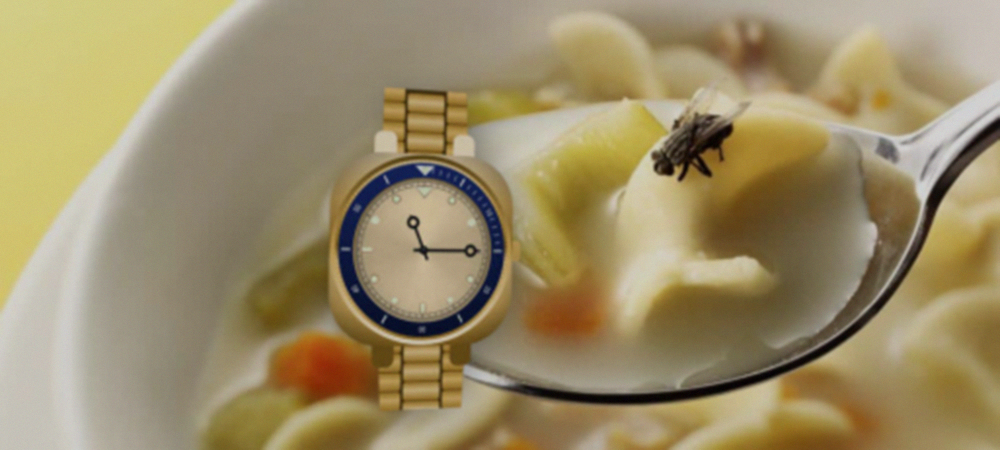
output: 11.15
